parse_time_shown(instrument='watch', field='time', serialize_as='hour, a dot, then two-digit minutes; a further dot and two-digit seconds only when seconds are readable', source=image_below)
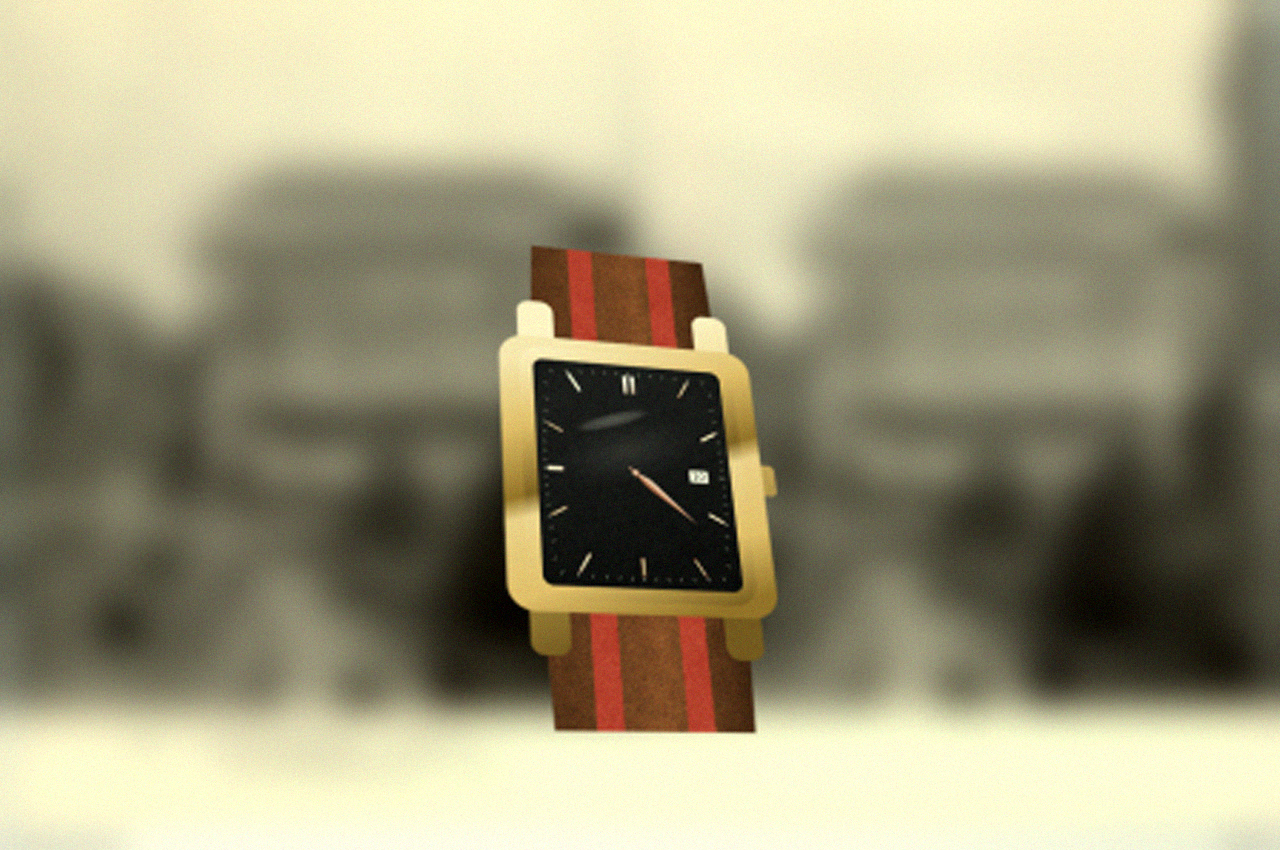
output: 4.22
